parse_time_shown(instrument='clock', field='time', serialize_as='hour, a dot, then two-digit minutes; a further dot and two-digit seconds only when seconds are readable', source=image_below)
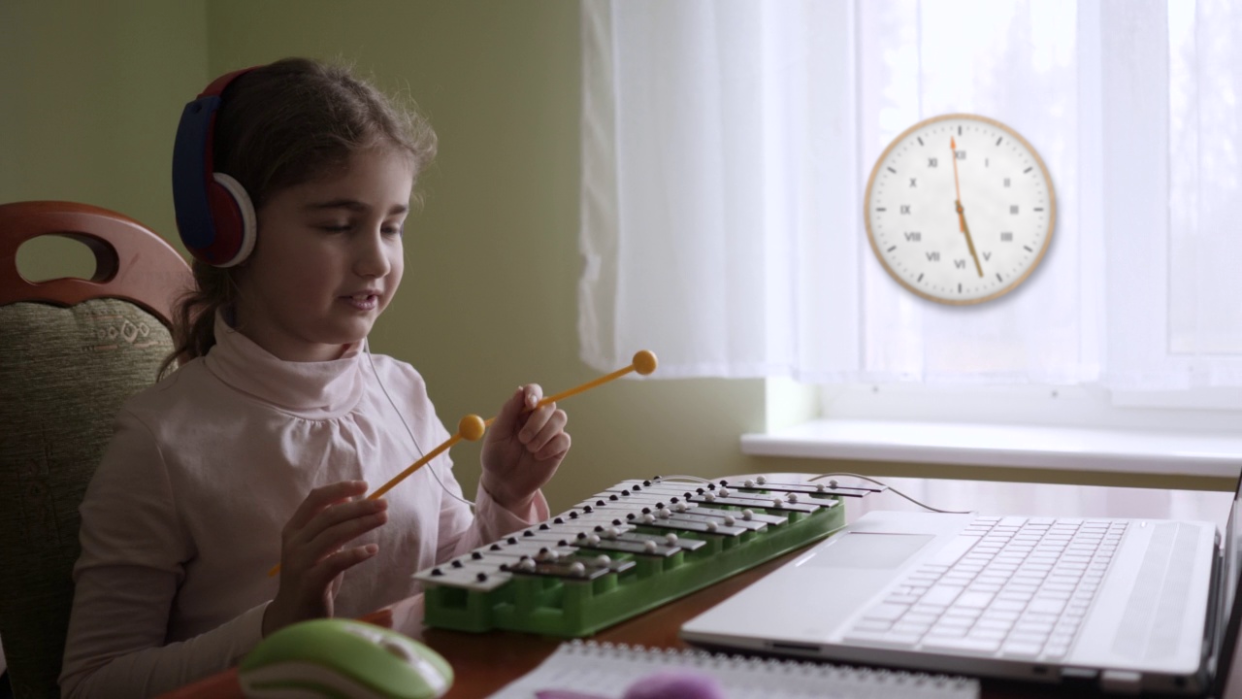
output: 5.26.59
